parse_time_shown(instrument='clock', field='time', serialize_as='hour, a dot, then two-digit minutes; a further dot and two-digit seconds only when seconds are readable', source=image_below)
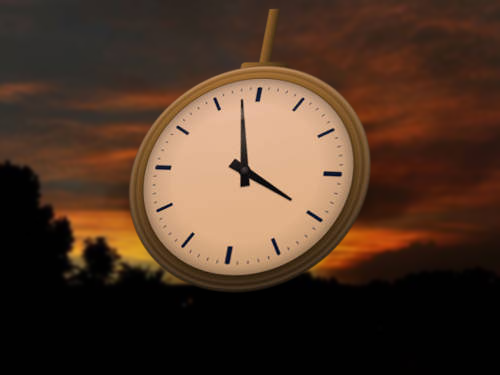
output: 3.58
